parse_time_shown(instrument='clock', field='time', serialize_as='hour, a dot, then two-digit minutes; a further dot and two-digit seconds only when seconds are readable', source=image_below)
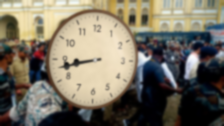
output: 8.43
